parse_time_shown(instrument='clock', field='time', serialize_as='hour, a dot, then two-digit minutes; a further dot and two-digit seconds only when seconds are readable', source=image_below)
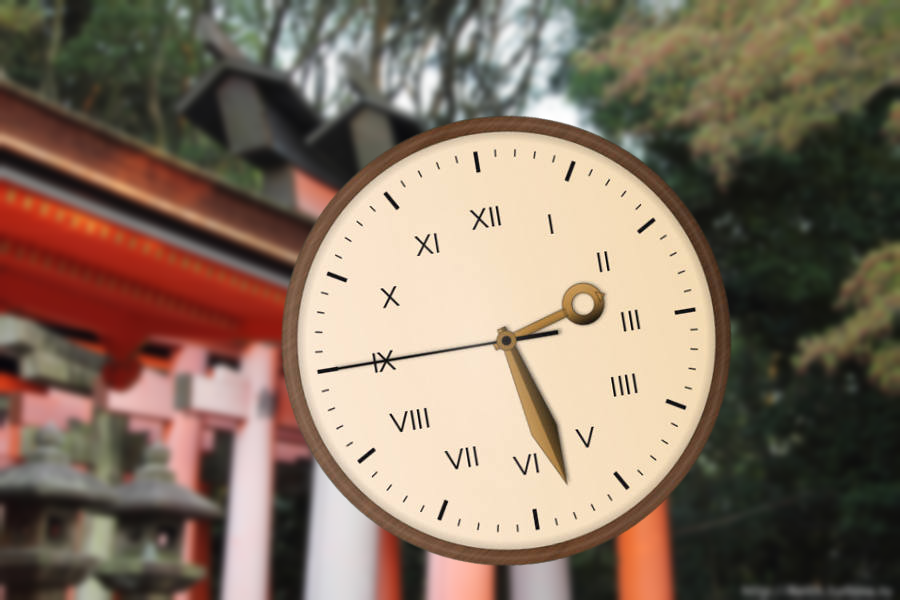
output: 2.27.45
